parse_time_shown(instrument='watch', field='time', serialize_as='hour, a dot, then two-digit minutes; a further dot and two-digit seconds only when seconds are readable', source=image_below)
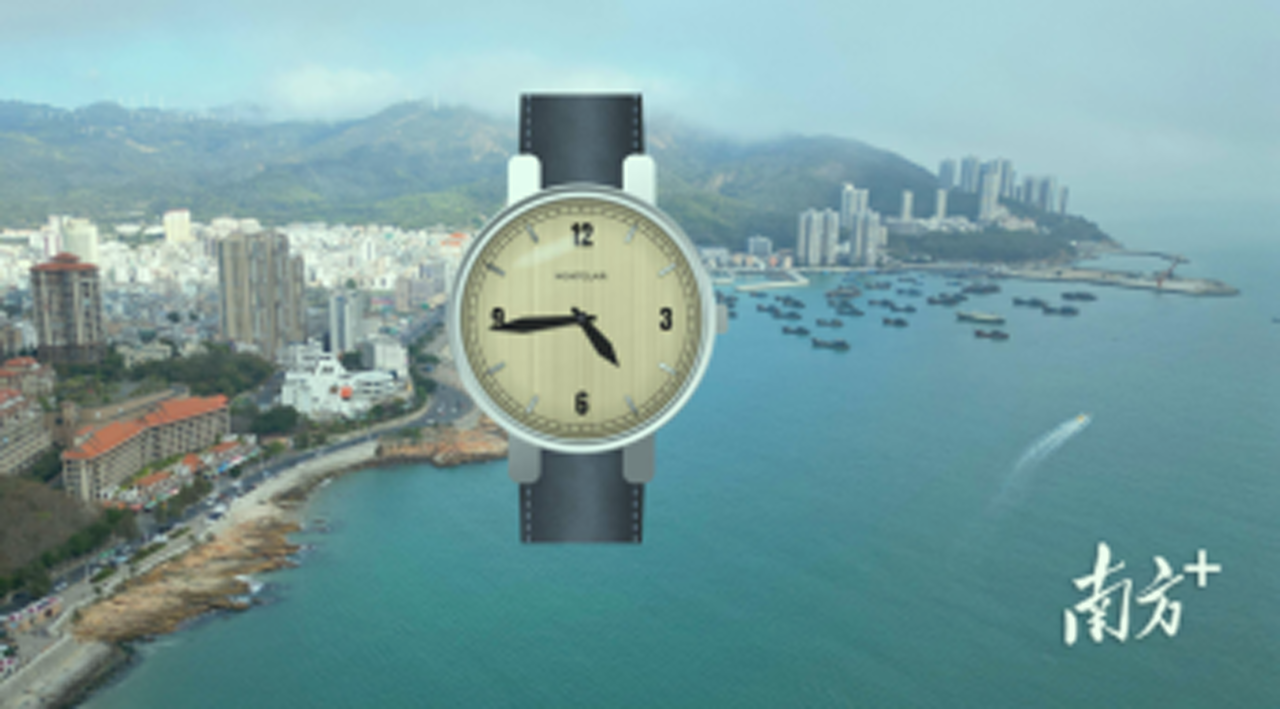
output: 4.44
